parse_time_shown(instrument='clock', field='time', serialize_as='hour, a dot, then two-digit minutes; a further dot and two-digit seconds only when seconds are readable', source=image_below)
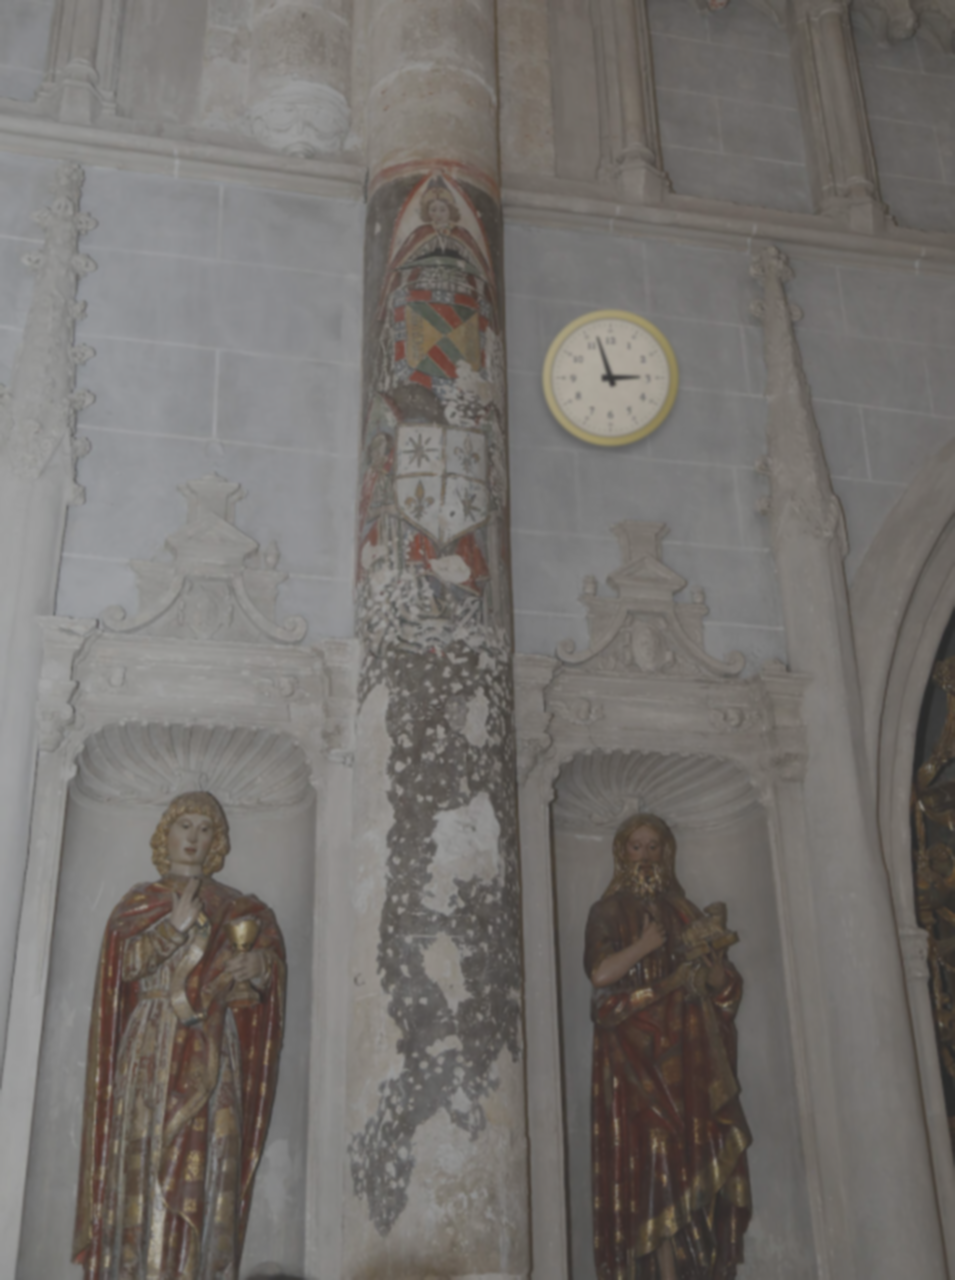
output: 2.57
